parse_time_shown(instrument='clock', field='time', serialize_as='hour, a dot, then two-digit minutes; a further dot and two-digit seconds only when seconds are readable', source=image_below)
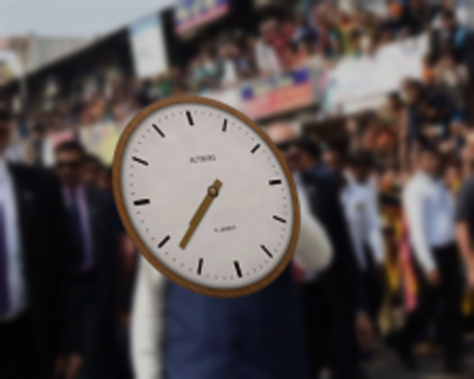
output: 7.38
